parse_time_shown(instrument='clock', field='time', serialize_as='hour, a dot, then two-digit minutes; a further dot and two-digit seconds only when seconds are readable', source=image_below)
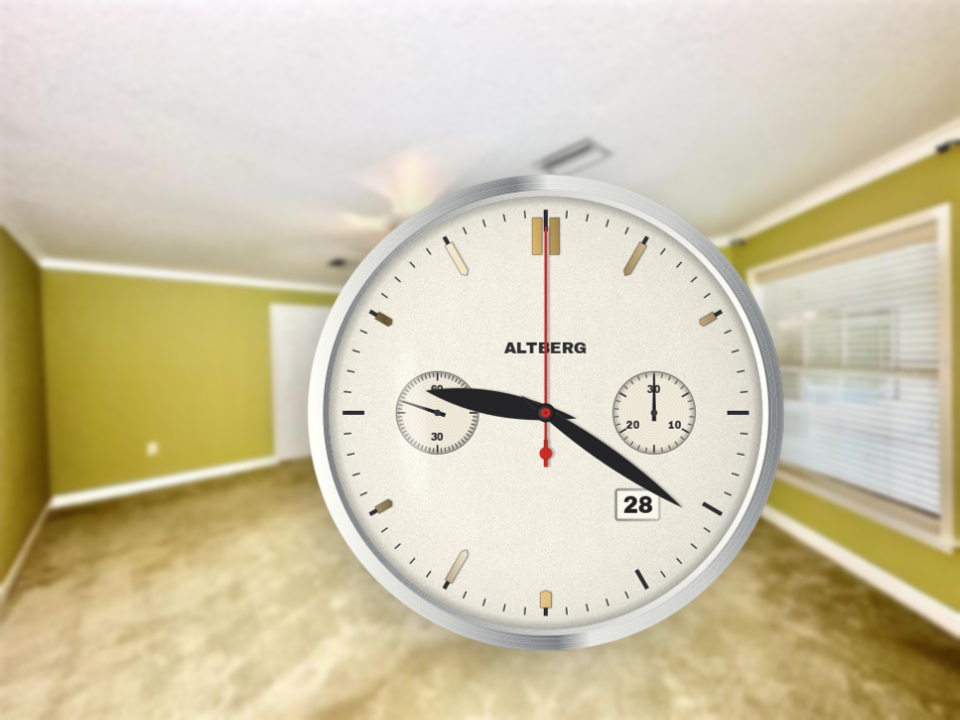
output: 9.20.48
